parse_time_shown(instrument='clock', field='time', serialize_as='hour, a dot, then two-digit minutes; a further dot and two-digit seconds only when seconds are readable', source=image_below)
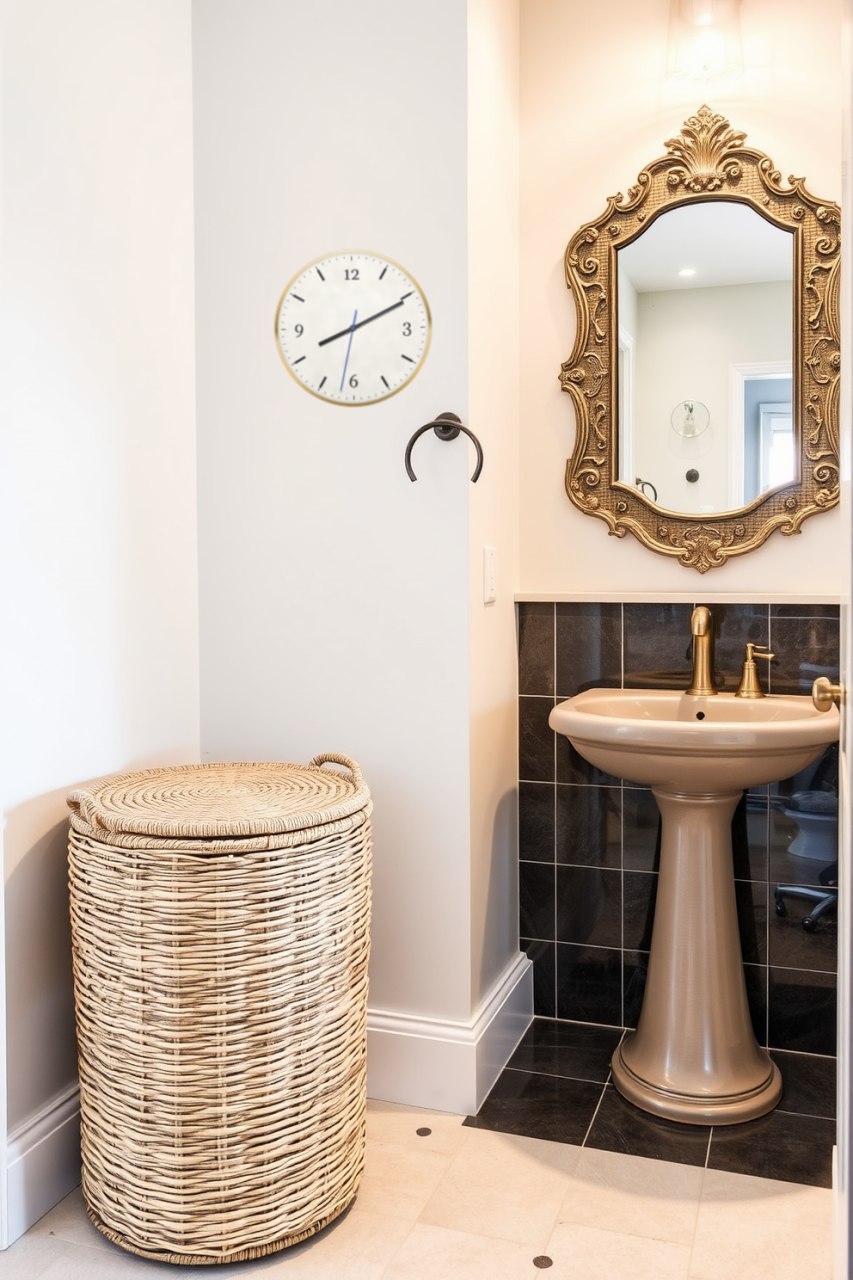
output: 8.10.32
